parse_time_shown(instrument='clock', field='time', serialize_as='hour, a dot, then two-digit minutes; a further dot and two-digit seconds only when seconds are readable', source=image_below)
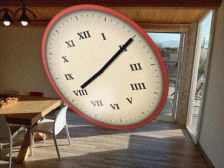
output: 8.10
